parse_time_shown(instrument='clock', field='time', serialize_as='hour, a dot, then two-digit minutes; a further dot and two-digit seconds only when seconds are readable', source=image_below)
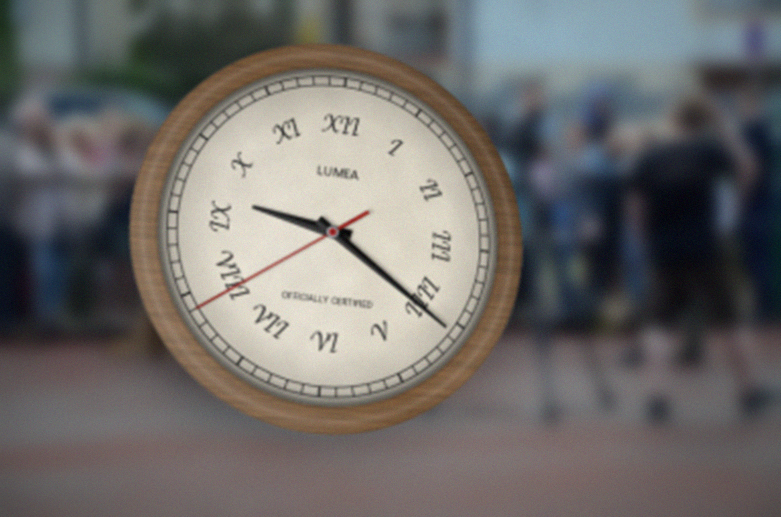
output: 9.20.39
